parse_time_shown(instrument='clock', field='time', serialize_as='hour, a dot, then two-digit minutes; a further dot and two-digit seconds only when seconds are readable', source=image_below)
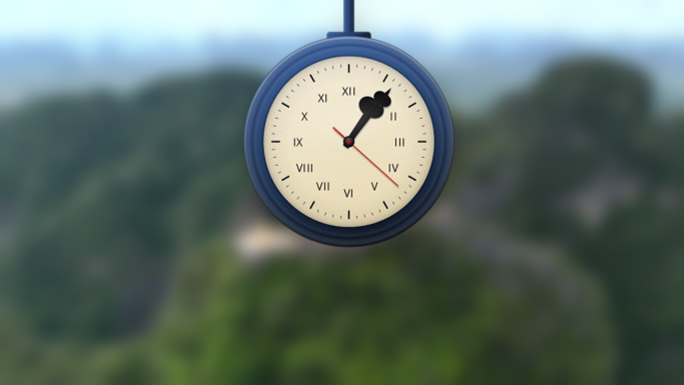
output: 1.06.22
